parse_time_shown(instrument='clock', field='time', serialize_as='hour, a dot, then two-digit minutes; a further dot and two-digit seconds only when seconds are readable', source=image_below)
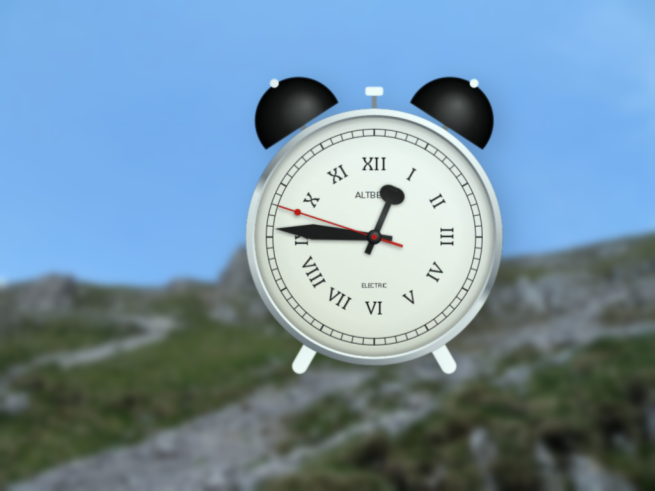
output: 12.45.48
